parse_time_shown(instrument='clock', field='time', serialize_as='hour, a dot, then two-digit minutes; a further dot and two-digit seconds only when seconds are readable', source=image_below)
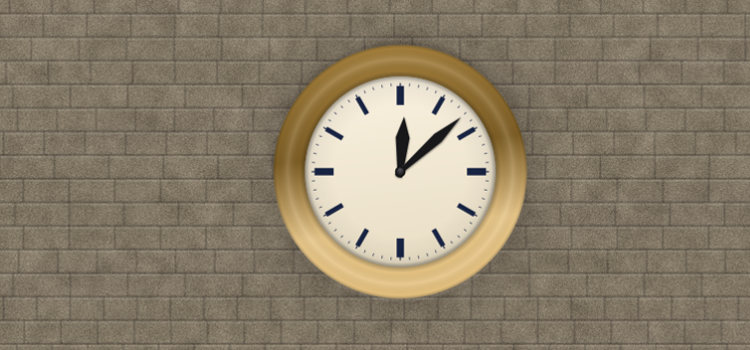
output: 12.08
